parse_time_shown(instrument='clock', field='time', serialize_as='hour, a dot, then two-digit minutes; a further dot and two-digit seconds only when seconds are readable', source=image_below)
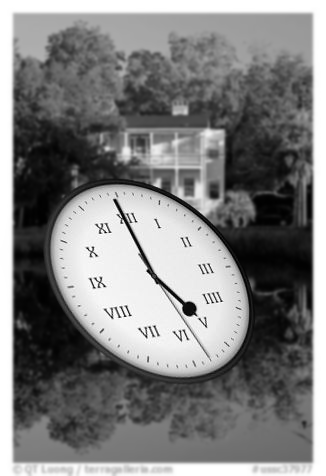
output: 4.59.28
